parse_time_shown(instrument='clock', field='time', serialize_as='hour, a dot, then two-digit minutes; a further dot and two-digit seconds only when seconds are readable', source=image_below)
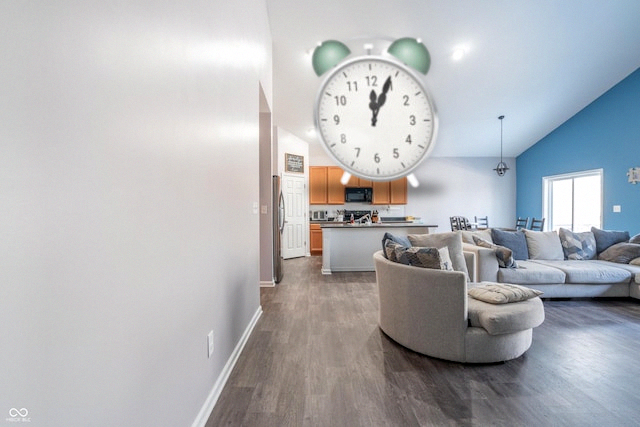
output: 12.04
